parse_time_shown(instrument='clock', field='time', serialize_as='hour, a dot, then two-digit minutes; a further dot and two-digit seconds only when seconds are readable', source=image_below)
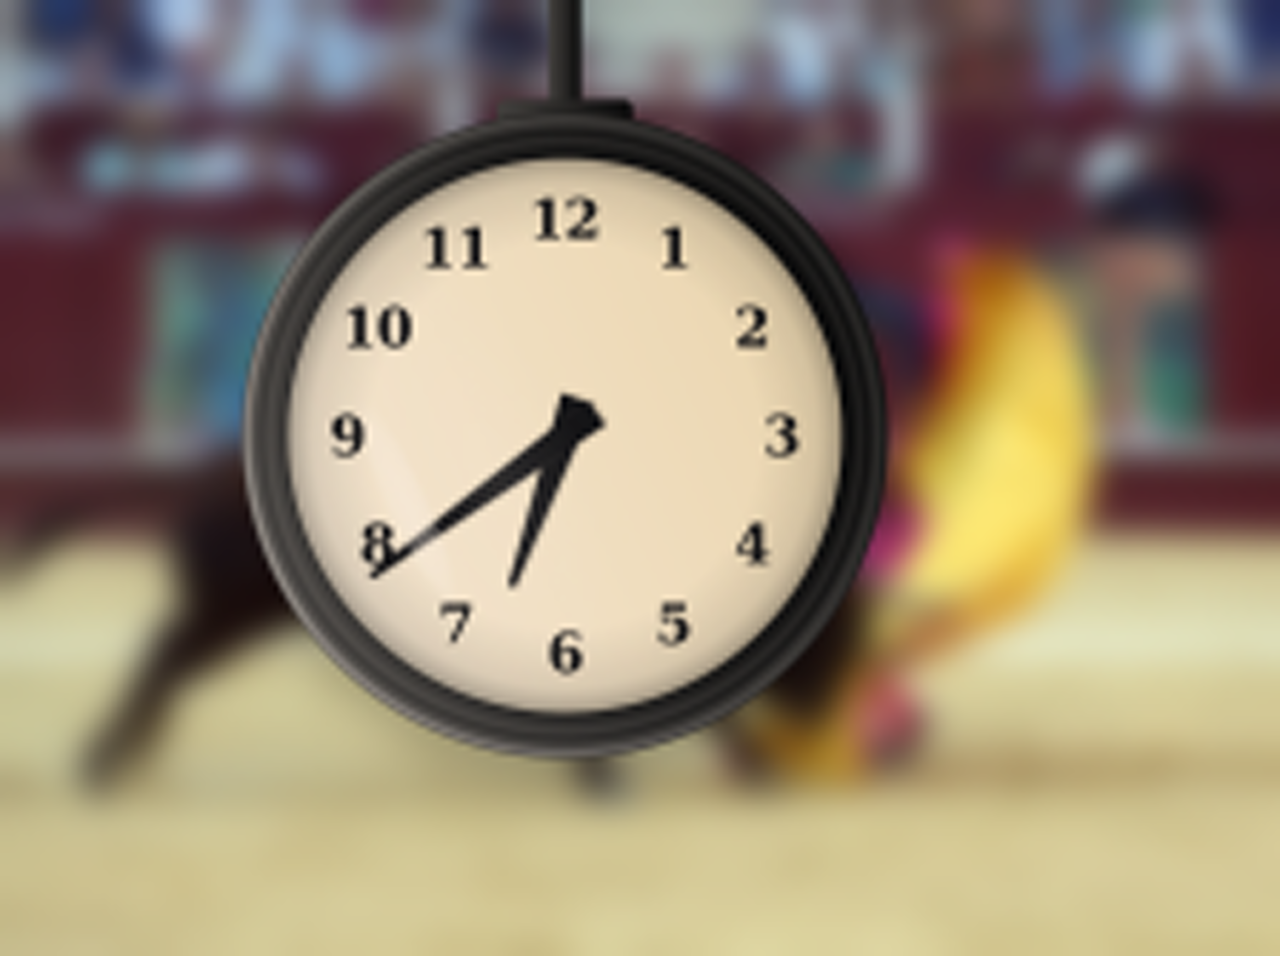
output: 6.39
